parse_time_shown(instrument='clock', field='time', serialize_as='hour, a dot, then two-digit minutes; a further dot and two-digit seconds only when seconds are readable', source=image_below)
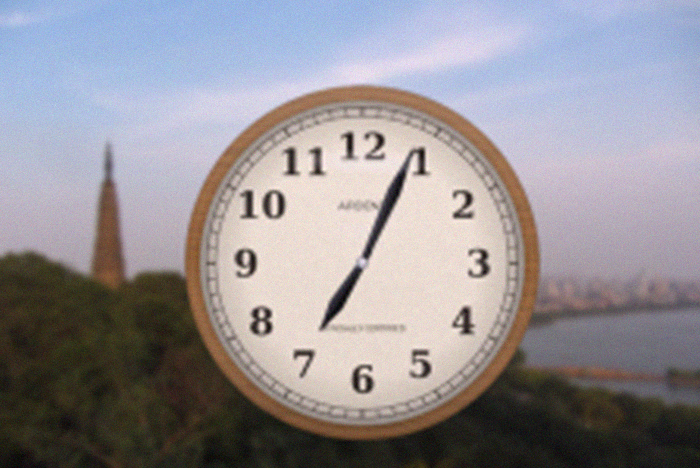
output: 7.04
